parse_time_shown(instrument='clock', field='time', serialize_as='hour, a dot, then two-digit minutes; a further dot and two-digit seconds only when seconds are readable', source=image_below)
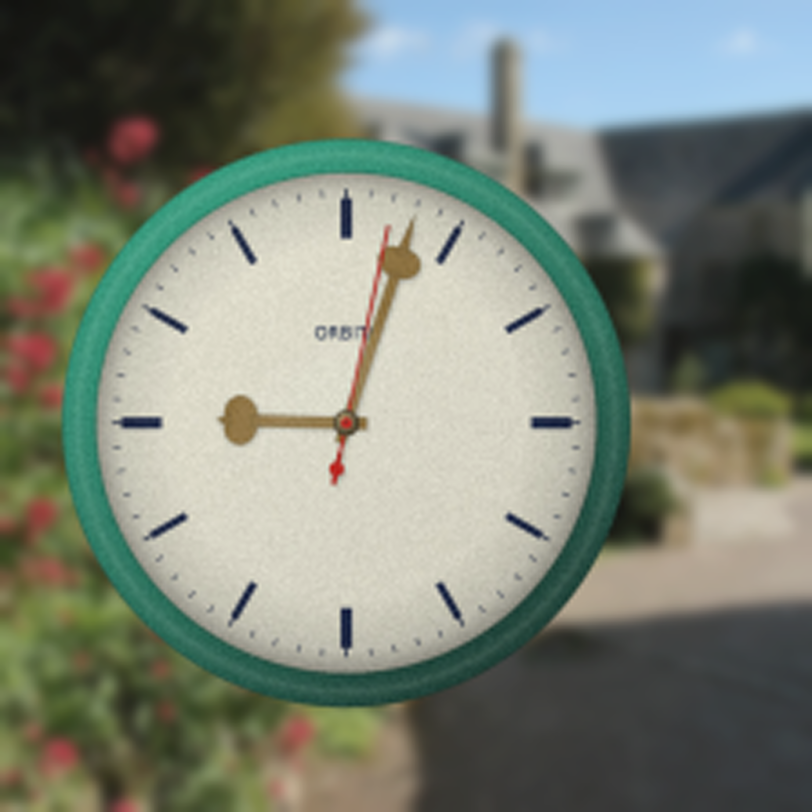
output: 9.03.02
